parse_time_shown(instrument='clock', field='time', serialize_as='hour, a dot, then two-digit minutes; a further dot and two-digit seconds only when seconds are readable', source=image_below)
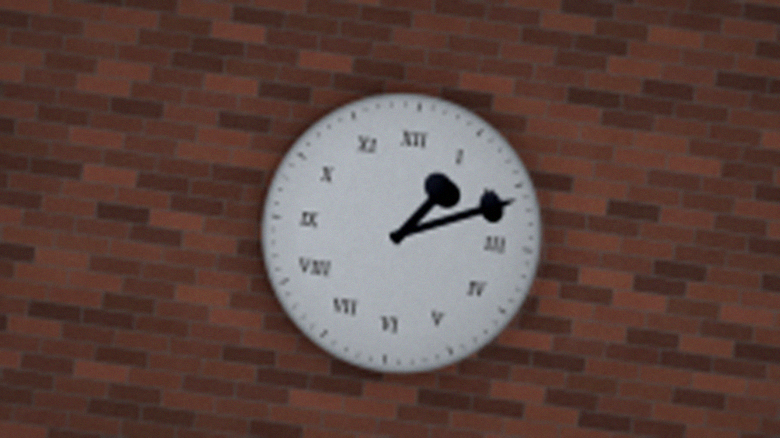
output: 1.11
